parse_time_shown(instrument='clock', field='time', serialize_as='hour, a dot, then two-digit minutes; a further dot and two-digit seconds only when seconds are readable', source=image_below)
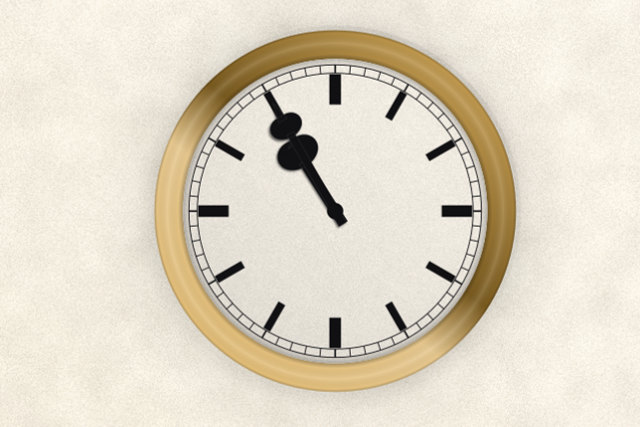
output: 10.55
